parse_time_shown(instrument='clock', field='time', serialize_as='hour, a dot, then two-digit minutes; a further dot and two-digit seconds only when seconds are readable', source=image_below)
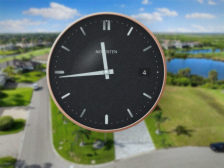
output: 11.44
